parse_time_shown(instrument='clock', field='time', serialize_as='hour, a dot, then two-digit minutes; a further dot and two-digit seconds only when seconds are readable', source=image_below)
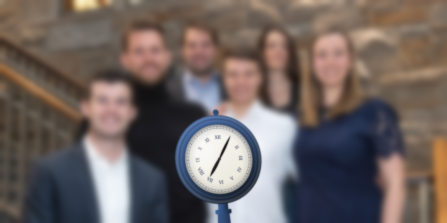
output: 7.05
